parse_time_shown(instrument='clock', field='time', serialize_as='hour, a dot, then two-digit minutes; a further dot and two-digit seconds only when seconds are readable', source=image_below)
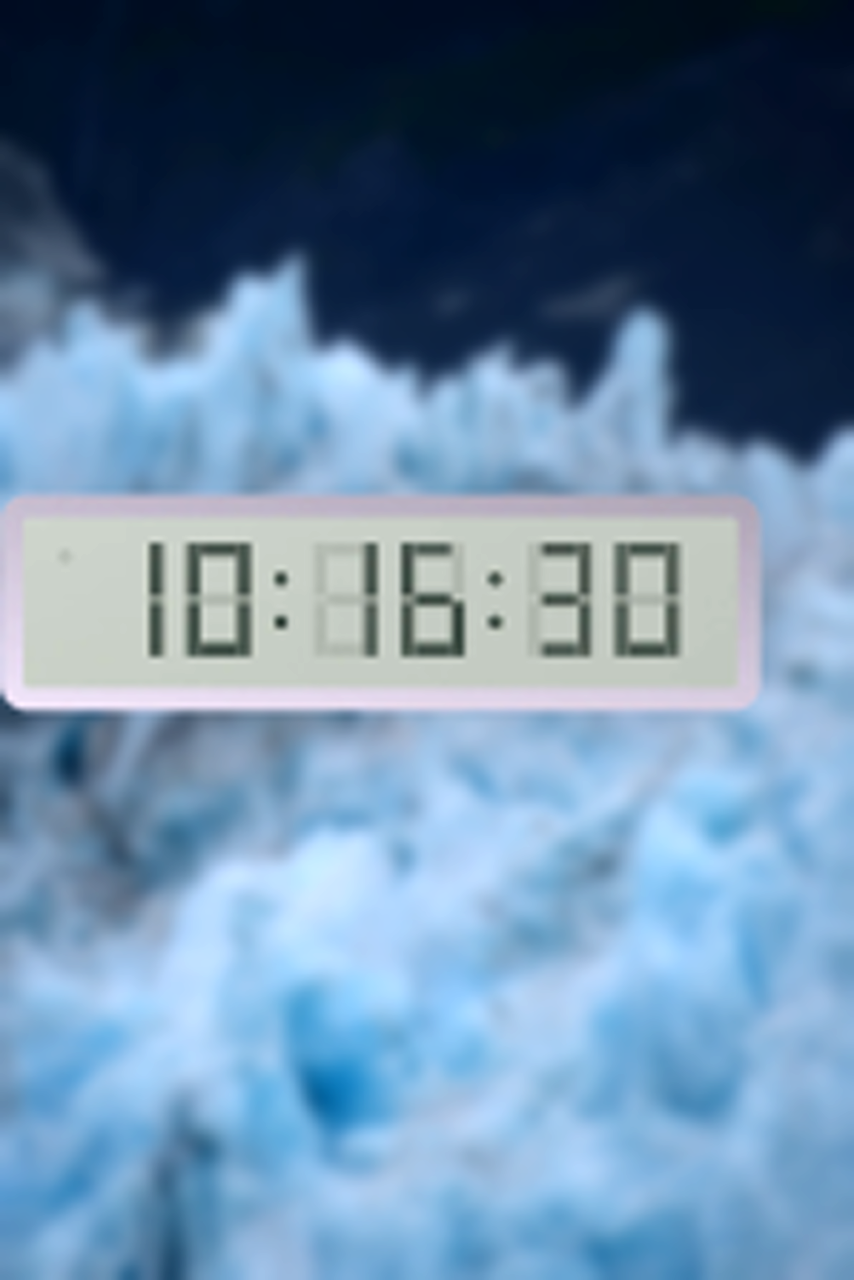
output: 10.16.30
